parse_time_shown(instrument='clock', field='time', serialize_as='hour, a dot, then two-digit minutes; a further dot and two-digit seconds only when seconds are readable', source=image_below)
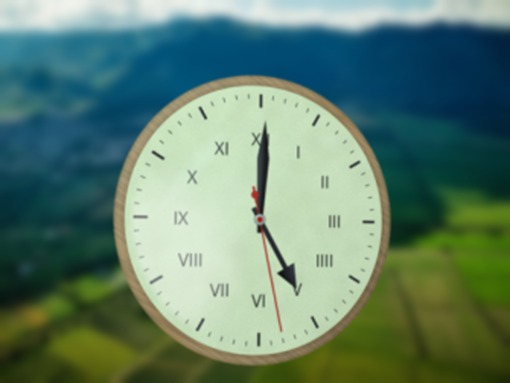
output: 5.00.28
